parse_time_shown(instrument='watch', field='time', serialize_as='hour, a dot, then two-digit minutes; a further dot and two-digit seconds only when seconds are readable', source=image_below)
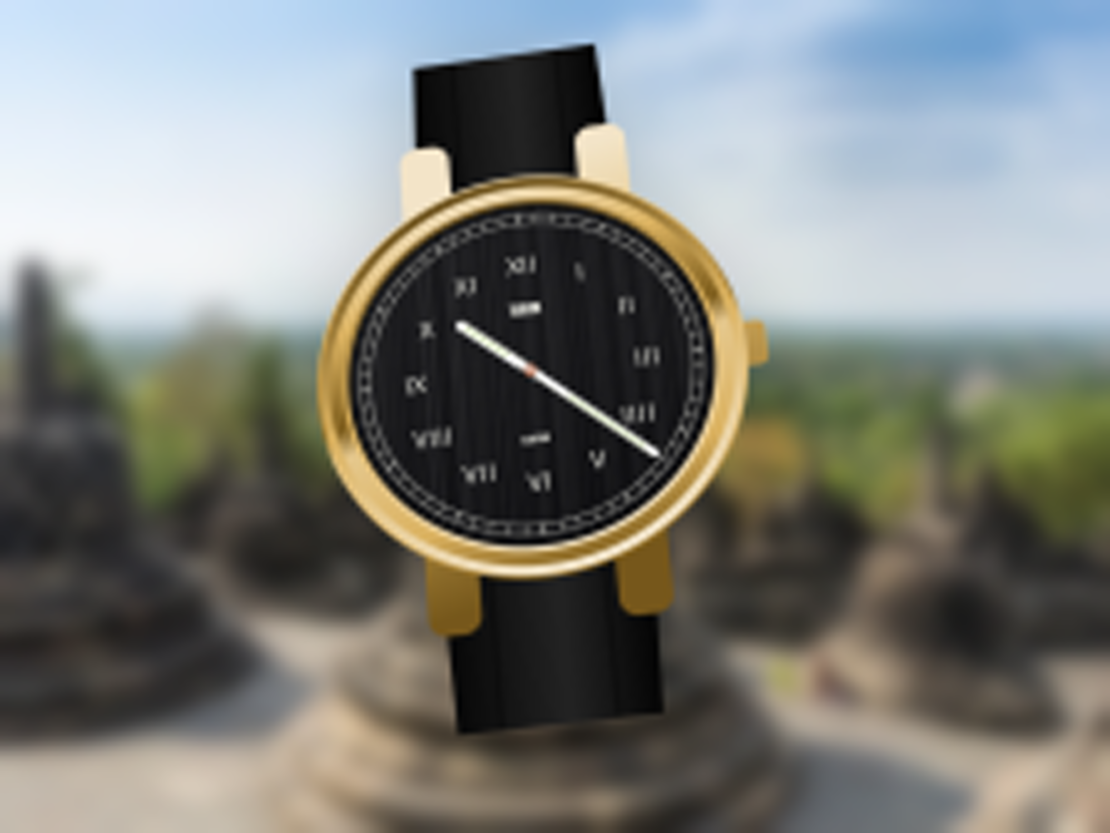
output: 10.22
